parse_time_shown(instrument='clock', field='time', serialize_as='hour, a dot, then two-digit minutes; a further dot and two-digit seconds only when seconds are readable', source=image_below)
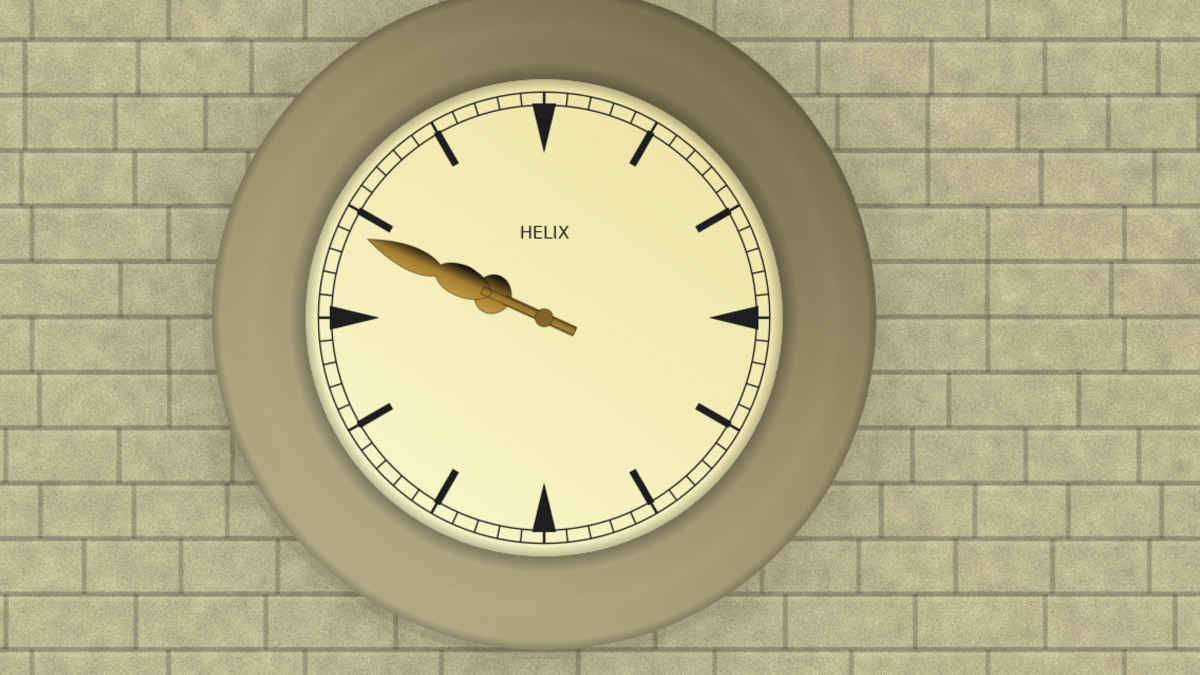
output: 9.49
